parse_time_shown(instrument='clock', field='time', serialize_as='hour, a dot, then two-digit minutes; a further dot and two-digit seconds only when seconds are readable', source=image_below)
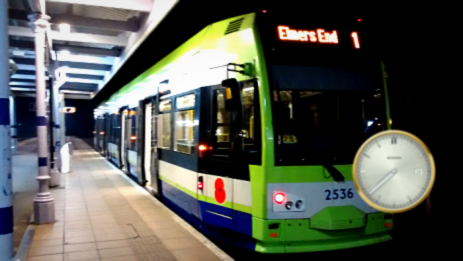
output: 7.38
